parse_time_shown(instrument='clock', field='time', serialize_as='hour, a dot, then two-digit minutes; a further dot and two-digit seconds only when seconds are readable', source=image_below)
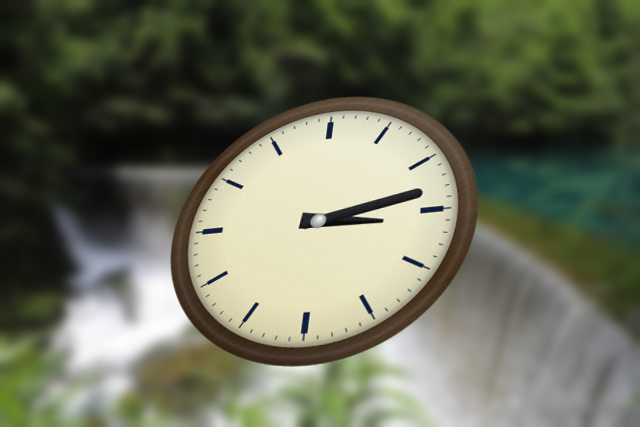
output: 3.13
